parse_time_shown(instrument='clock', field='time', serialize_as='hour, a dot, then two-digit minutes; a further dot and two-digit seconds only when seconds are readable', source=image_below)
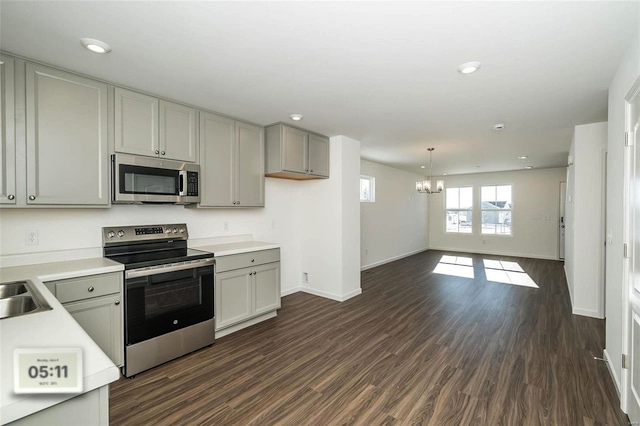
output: 5.11
